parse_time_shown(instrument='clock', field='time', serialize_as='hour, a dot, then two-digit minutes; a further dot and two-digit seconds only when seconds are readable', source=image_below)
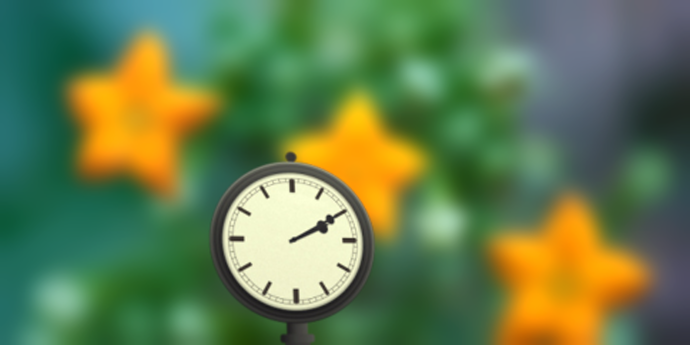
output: 2.10
